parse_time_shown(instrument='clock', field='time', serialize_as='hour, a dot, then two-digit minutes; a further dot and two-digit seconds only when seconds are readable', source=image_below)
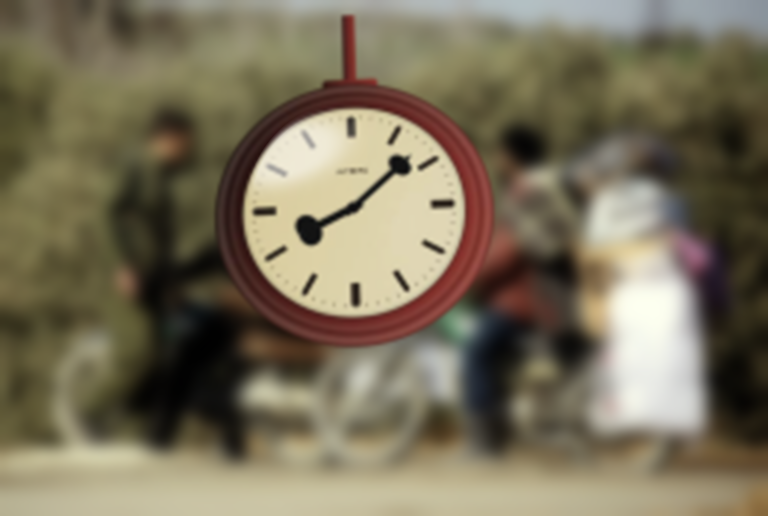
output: 8.08
